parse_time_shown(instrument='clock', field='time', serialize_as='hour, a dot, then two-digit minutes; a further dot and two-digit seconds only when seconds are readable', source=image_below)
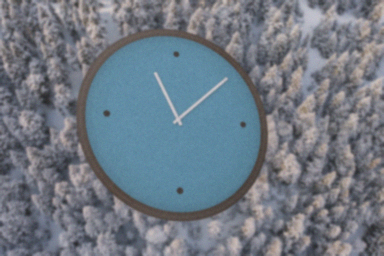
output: 11.08
